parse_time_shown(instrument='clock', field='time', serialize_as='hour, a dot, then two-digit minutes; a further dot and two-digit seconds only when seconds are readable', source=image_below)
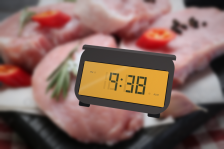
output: 9.38
